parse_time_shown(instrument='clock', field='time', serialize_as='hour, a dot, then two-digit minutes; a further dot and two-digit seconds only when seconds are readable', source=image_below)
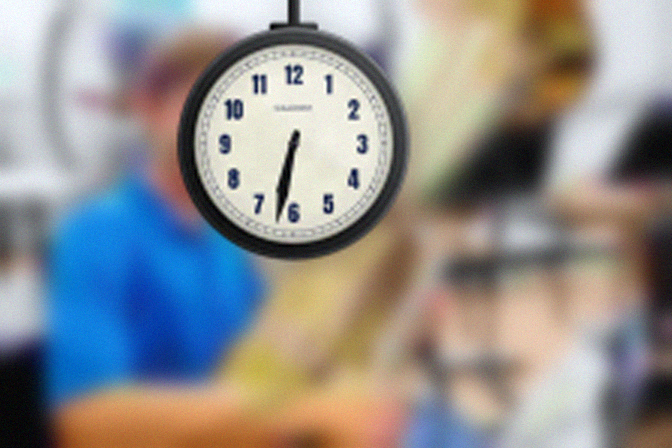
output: 6.32
